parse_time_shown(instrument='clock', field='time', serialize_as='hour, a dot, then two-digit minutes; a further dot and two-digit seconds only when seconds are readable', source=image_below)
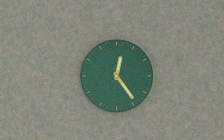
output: 12.24
